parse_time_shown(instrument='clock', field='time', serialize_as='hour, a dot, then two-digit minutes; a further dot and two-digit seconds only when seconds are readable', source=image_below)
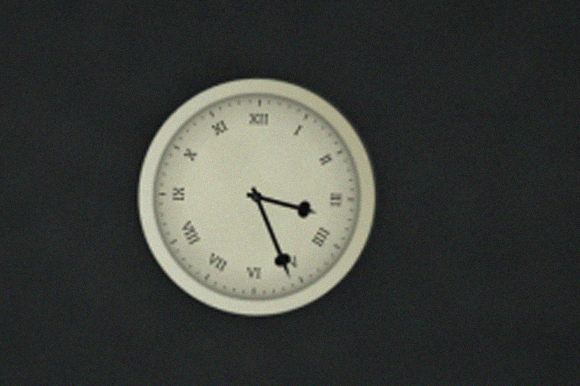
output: 3.26
